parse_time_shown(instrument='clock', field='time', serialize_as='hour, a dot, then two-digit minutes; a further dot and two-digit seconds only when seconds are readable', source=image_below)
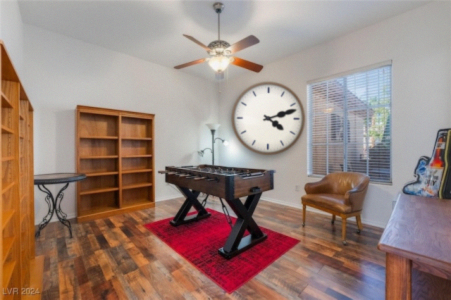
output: 4.12
